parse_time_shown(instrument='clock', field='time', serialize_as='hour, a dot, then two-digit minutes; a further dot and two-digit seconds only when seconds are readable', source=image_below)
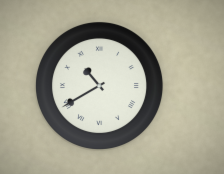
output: 10.40
